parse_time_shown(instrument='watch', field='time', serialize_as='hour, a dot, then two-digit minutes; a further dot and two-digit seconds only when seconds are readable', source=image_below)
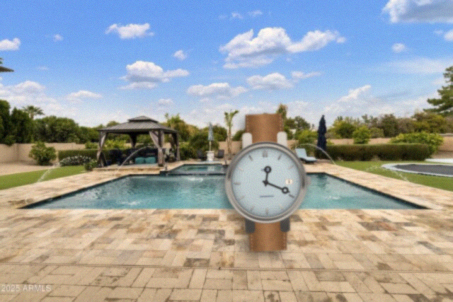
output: 12.19
